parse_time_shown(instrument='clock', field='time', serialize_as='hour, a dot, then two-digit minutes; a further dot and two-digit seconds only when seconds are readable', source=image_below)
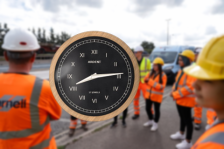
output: 8.14
